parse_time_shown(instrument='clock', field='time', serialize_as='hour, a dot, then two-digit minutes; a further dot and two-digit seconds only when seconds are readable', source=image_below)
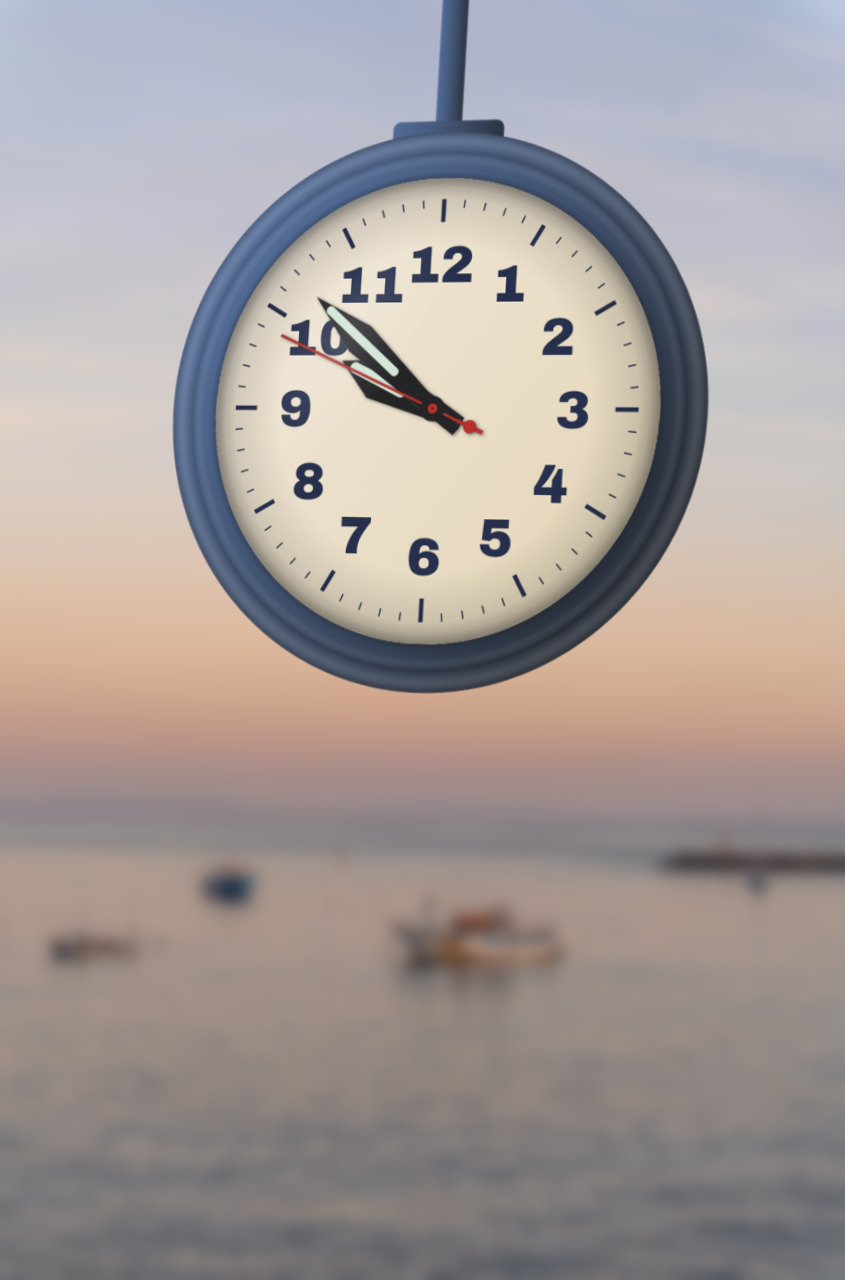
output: 9.51.49
